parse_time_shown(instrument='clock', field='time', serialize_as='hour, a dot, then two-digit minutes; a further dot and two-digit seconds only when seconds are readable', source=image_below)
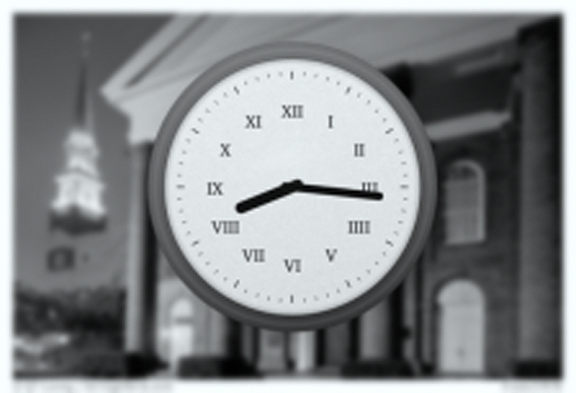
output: 8.16
